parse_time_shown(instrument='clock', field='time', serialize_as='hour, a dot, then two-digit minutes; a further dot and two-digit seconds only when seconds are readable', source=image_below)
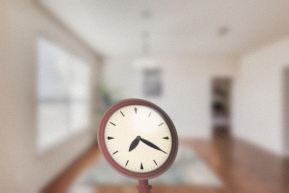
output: 7.20
